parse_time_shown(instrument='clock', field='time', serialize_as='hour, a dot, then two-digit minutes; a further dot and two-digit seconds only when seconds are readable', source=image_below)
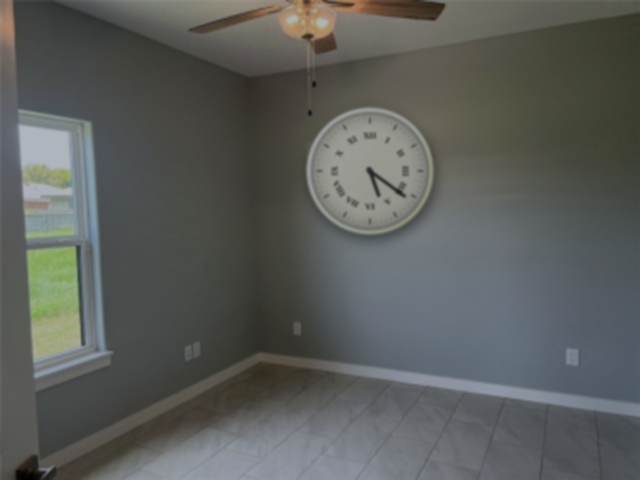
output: 5.21
